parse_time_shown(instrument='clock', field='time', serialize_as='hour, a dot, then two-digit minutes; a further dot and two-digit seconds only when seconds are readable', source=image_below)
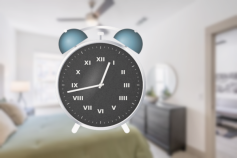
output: 12.43
